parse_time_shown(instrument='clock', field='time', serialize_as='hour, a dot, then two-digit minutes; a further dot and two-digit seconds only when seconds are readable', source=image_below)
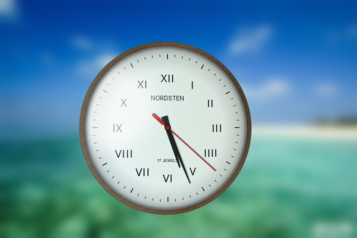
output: 5.26.22
